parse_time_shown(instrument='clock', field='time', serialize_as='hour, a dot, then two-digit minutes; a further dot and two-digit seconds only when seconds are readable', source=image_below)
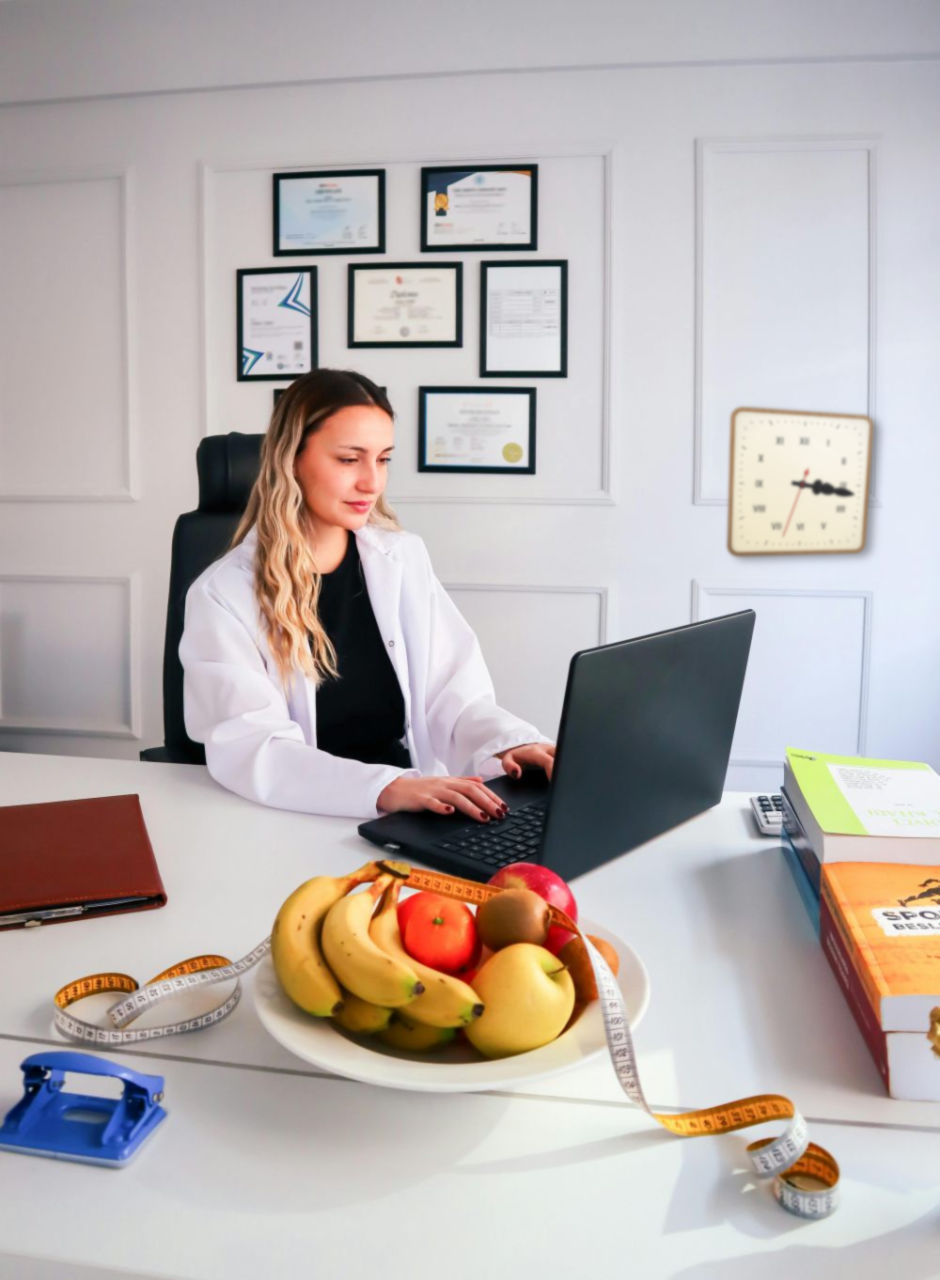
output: 3.16.33
